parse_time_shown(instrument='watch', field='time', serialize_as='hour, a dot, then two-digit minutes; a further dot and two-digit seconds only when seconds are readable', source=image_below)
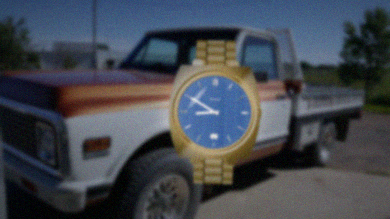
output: 8.50
